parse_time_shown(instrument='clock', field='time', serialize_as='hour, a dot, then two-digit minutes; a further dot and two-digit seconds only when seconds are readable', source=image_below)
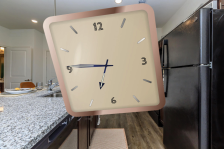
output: 6.46
